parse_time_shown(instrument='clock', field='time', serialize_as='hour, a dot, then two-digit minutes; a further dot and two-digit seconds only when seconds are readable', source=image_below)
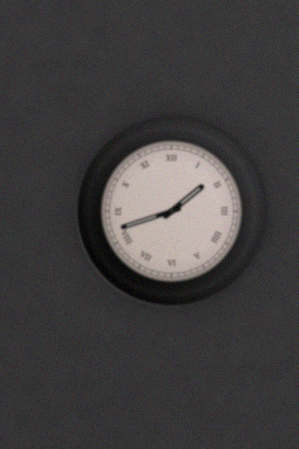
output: 1.42
